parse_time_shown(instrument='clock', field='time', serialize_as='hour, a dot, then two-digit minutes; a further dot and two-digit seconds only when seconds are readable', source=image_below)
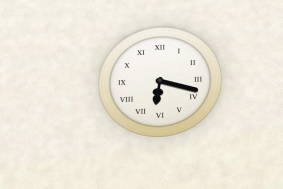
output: 6.18
